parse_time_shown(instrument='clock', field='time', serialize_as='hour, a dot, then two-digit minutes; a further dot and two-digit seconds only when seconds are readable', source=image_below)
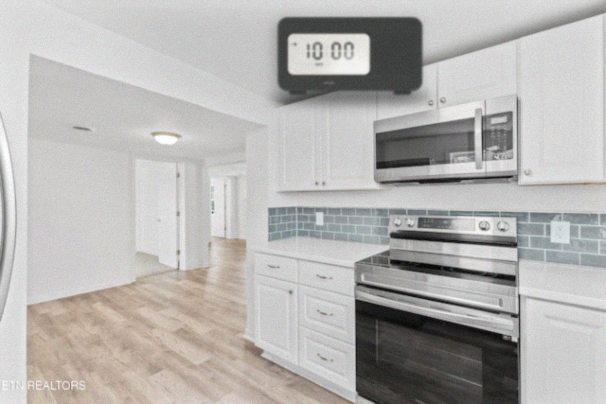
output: 10.00
